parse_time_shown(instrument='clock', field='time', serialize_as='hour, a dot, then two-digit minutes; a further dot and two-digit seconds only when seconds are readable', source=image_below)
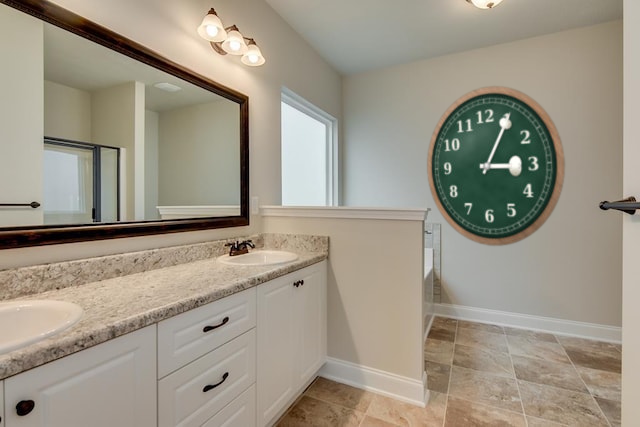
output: 3.05
